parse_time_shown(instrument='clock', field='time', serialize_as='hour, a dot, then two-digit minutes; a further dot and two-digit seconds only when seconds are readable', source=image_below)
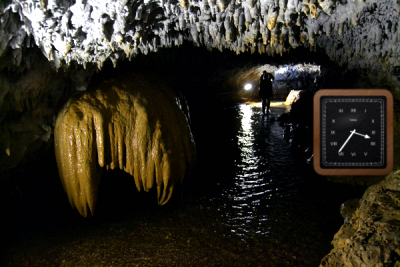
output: 3.36
